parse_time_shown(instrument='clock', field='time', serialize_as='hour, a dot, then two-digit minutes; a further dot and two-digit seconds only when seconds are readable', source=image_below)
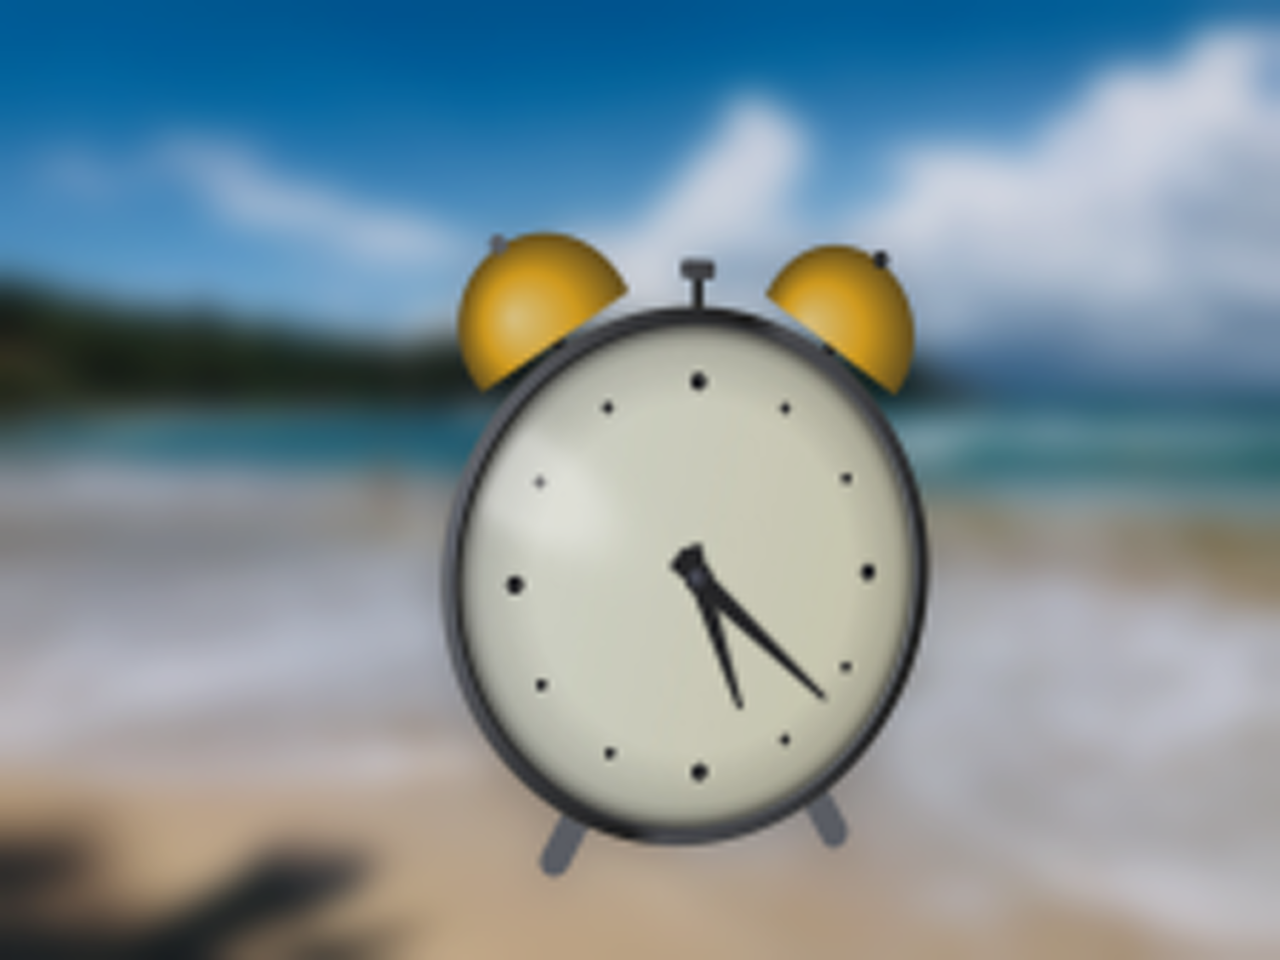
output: 5.22
